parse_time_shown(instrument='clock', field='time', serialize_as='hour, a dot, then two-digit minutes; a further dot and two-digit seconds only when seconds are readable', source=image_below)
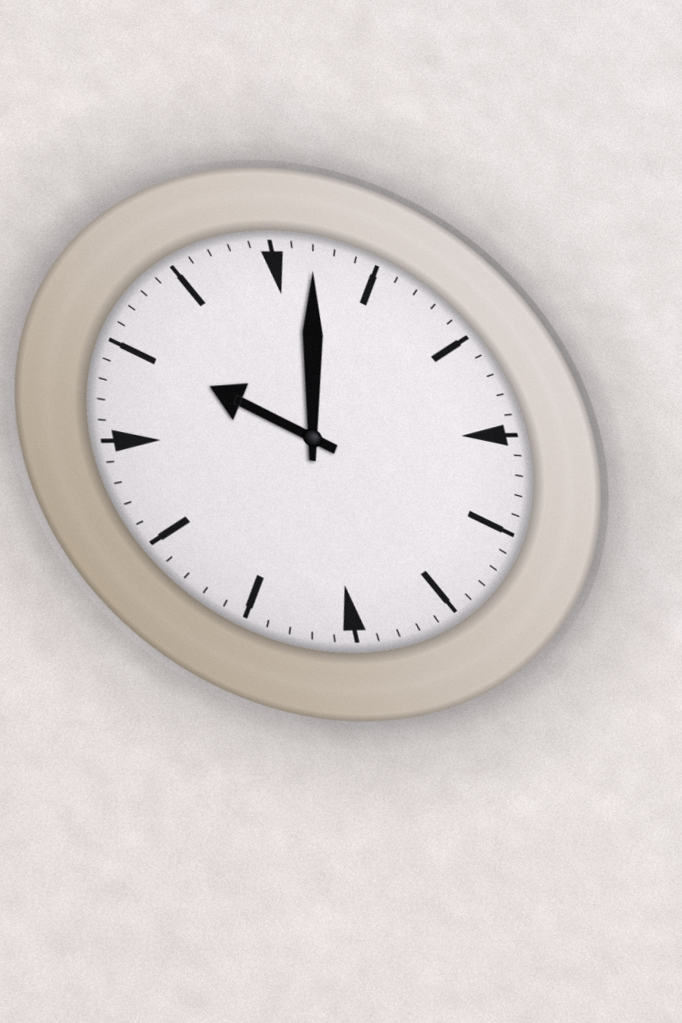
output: 10.02
